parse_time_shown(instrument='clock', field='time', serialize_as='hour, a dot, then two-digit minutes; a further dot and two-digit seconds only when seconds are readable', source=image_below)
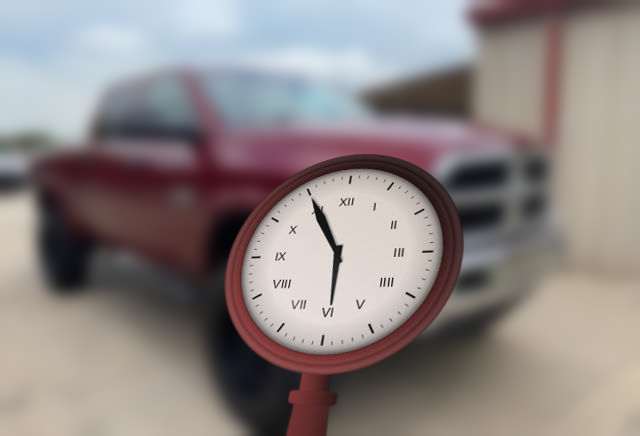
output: 5.55
